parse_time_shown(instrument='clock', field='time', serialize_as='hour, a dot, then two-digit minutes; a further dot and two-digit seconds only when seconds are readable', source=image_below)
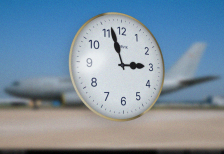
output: 2.57
